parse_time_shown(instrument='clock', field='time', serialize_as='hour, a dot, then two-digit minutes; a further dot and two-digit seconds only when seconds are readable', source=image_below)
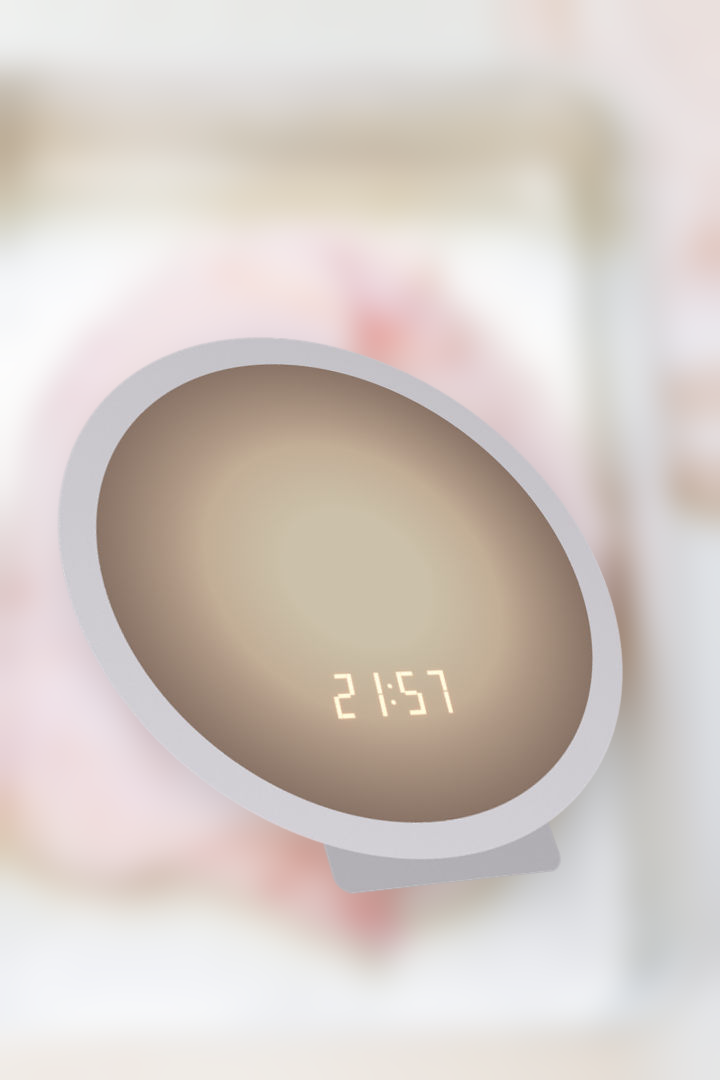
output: 21.57
